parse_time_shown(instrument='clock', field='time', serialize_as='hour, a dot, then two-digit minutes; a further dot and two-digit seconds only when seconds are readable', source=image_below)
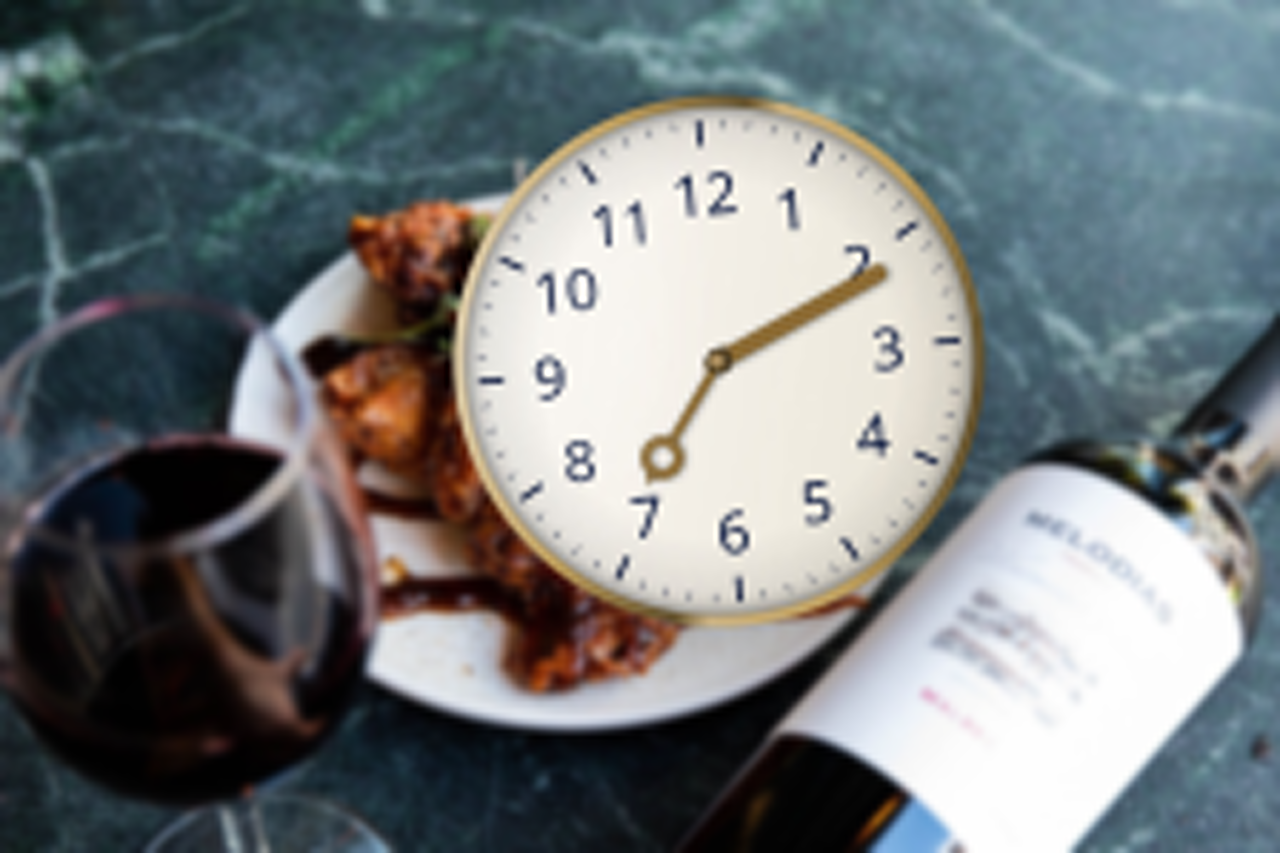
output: 7.11
